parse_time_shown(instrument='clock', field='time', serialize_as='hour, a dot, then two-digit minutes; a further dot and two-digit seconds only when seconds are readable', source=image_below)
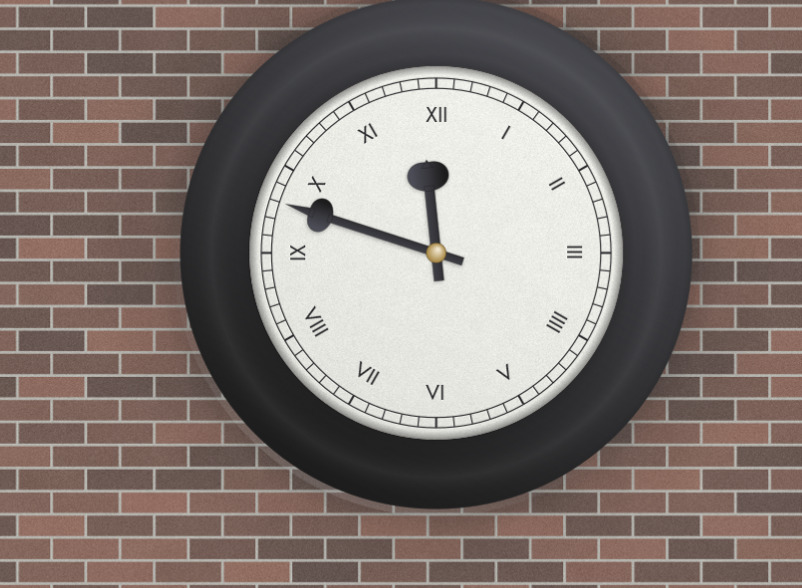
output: 11.48
